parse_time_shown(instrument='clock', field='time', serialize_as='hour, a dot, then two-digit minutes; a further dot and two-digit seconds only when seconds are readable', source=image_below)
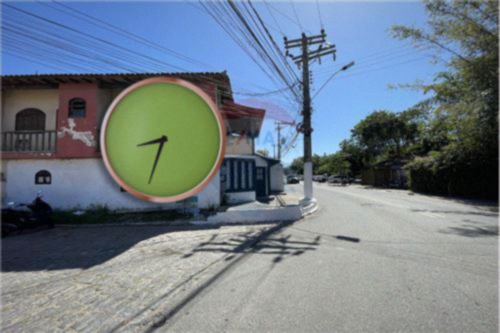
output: 8.33
